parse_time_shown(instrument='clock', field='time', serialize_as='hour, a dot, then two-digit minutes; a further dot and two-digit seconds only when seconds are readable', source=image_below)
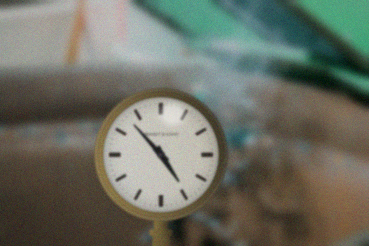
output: 4.53
